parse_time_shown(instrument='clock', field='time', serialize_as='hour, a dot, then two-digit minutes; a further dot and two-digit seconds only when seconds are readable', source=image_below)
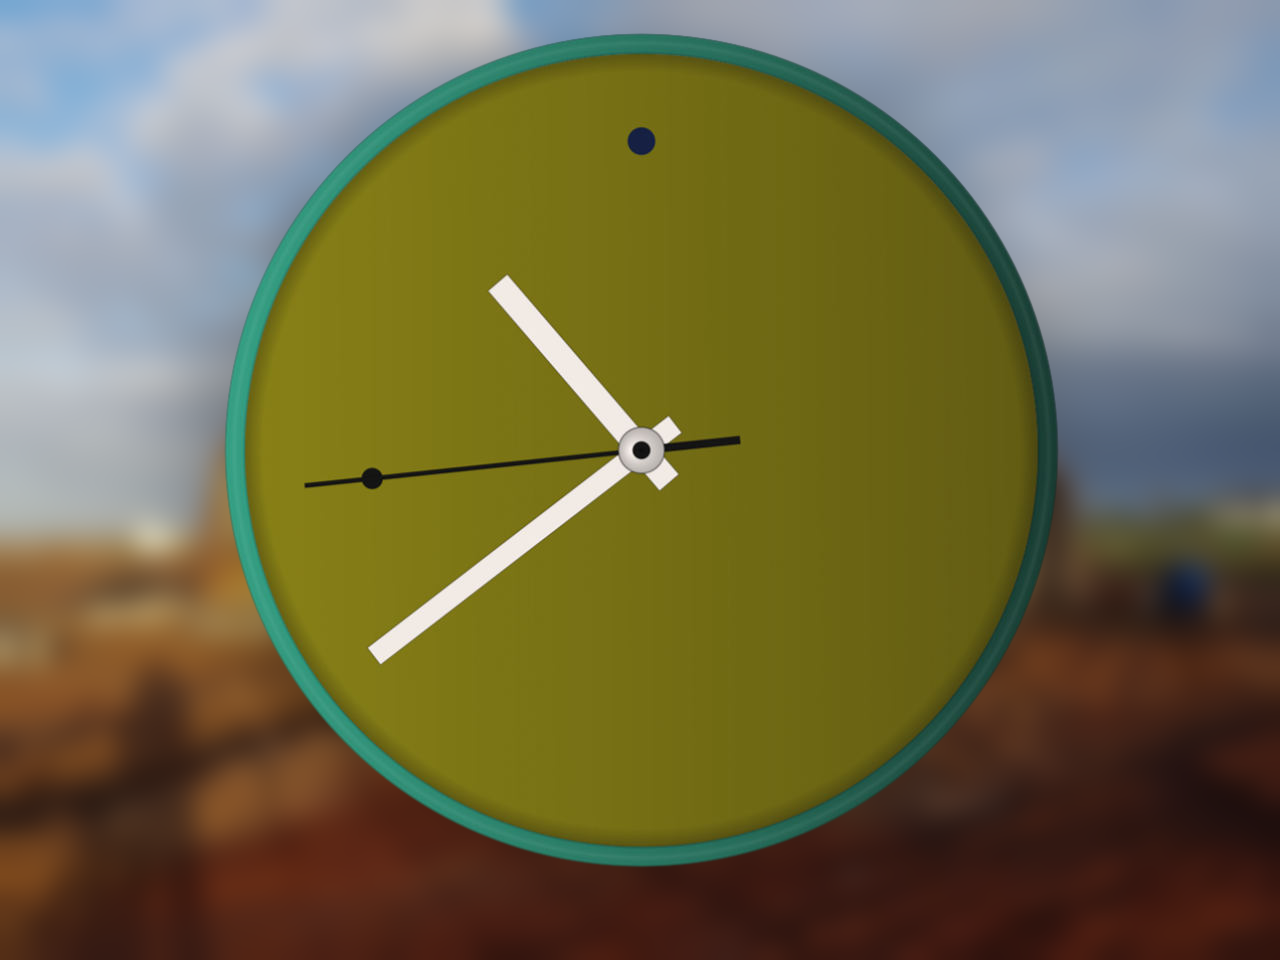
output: 10.38.44
